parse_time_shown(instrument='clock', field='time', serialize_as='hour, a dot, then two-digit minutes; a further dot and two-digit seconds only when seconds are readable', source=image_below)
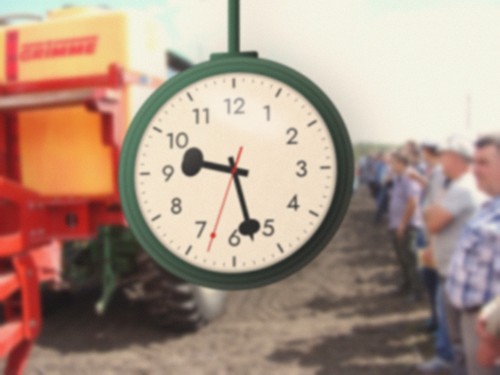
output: 9.27.33
